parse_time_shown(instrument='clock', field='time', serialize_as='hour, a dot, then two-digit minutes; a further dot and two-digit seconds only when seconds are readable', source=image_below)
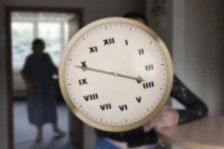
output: 3.49
